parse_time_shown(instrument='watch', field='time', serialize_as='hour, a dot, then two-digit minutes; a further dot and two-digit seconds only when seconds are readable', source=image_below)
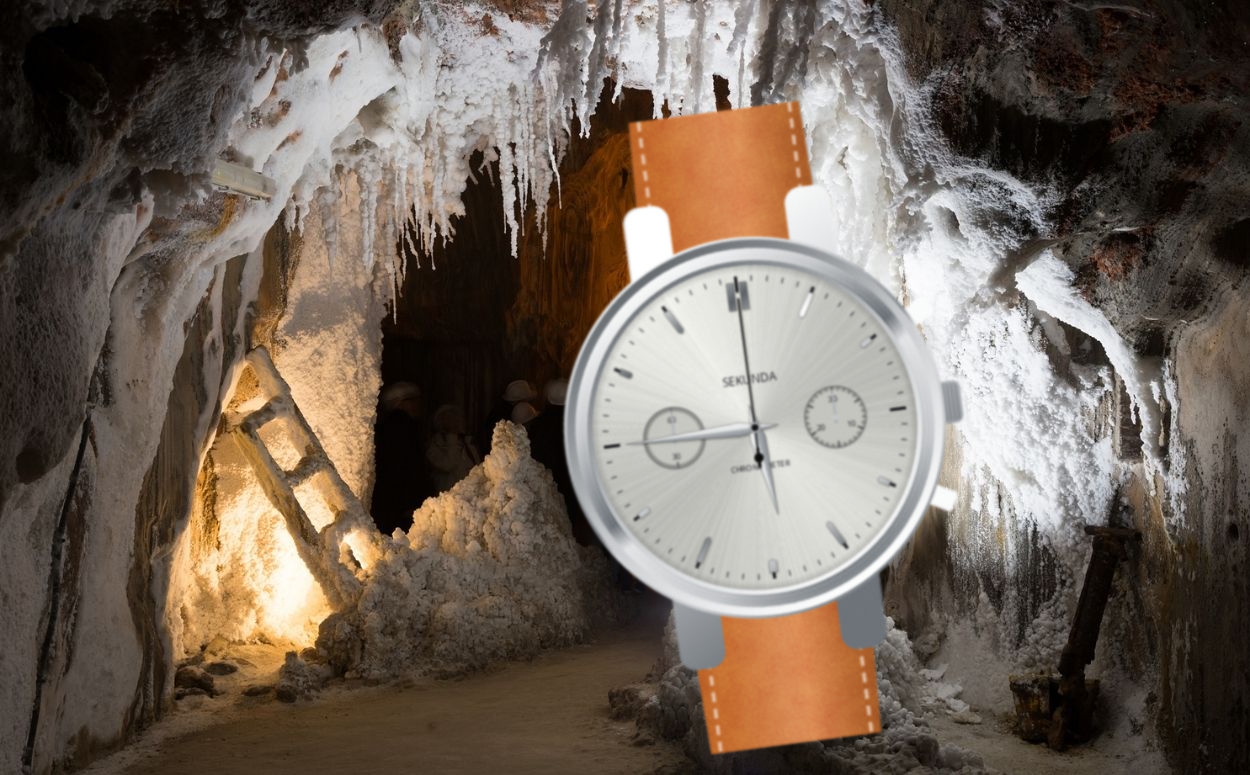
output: 5.45
